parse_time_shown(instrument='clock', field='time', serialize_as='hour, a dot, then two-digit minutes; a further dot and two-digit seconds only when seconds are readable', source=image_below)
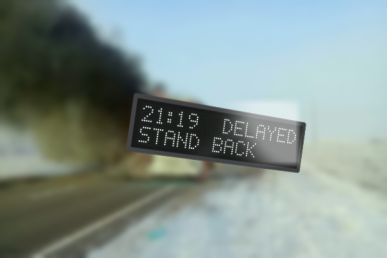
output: 21.19
